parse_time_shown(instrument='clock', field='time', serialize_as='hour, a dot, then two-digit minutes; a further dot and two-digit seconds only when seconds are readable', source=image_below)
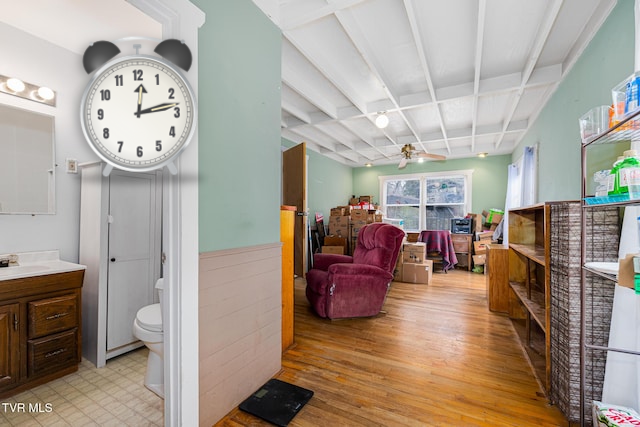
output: 12.13
